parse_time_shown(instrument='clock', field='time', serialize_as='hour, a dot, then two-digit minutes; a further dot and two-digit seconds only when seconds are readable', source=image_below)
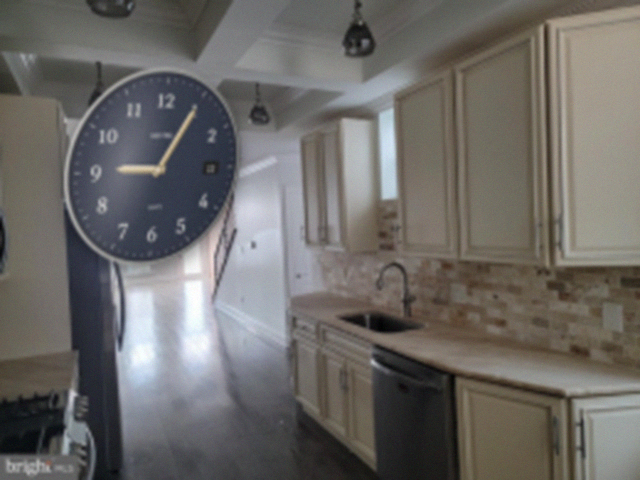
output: 9.05
